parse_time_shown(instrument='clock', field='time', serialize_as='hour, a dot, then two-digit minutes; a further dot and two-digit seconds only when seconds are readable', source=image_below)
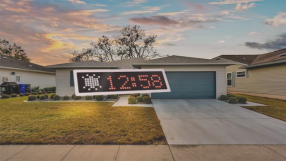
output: 12.58
